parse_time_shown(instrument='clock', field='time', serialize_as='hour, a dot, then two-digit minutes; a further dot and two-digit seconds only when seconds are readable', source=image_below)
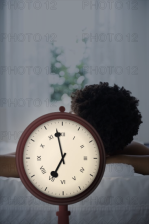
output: 6.58
